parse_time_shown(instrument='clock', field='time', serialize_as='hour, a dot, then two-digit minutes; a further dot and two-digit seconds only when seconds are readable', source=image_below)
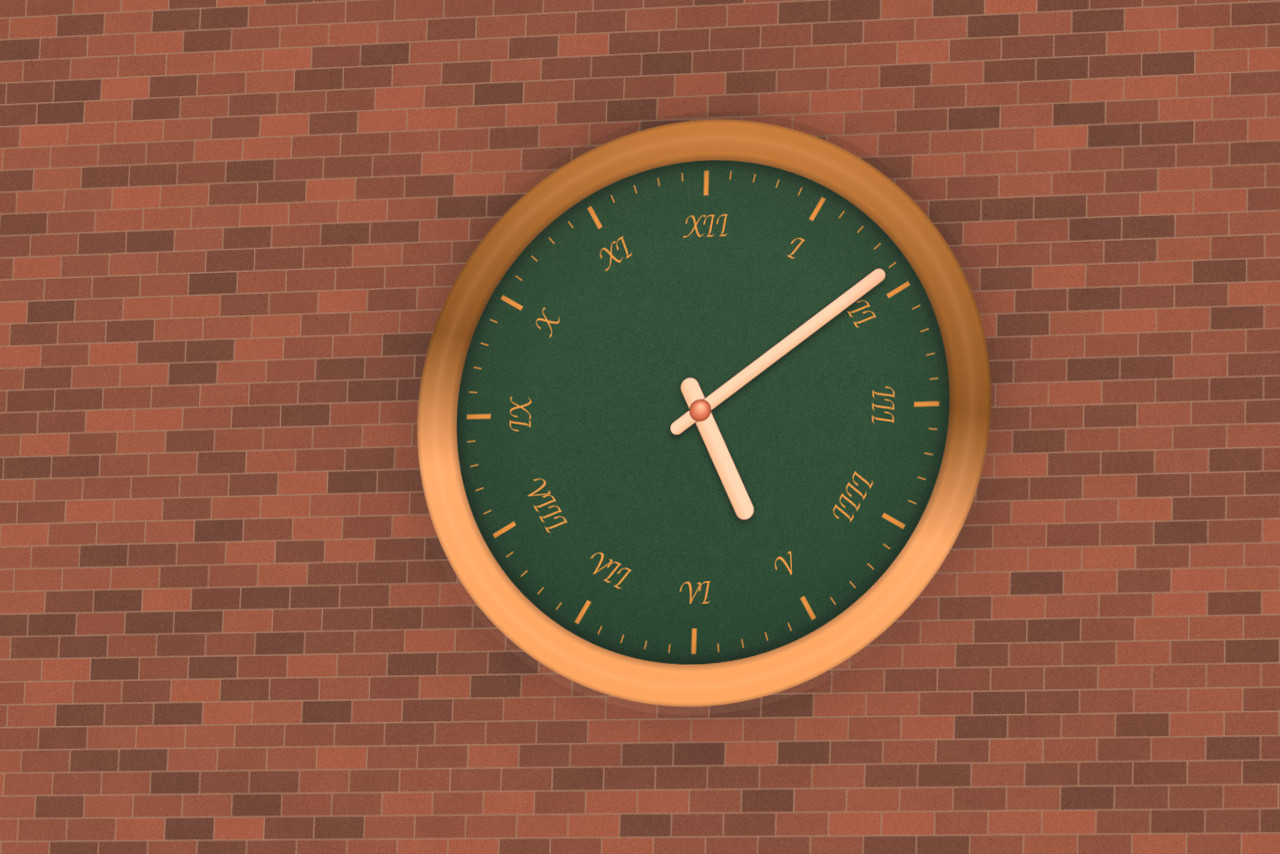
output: 5.09
